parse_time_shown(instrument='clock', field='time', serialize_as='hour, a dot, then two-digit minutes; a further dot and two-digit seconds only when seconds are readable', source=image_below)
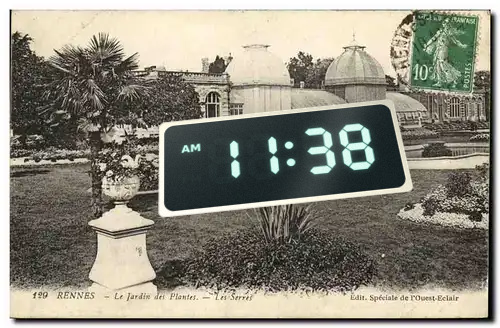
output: 11.38
